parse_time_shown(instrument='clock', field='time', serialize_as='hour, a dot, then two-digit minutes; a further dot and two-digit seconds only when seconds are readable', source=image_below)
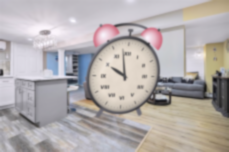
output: 9.58
